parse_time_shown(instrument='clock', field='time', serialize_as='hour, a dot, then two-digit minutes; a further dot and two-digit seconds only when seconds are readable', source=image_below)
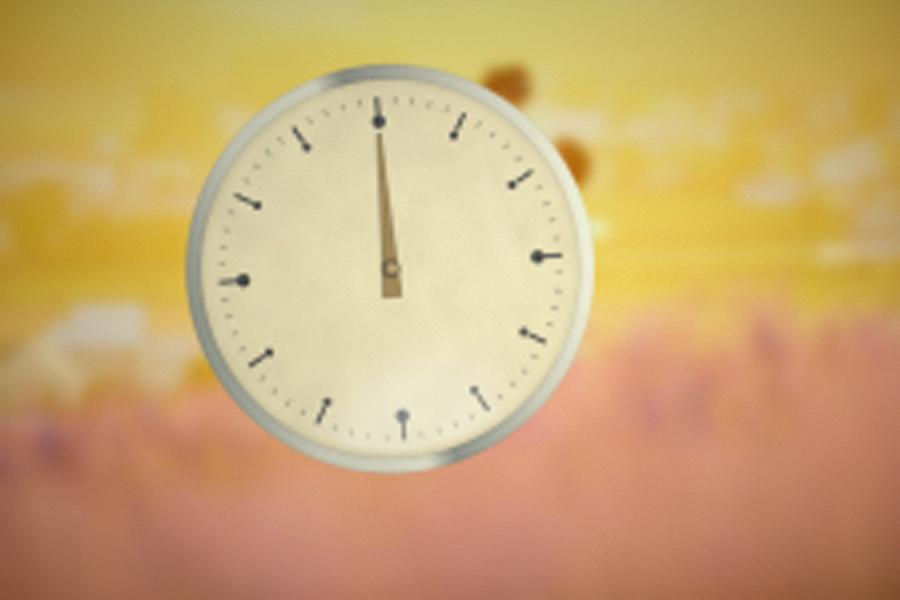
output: 12.00
